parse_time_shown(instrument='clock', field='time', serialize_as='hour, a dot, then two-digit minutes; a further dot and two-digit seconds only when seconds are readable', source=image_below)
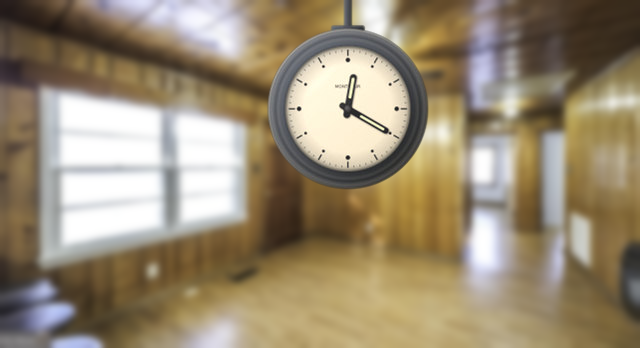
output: 12.20
